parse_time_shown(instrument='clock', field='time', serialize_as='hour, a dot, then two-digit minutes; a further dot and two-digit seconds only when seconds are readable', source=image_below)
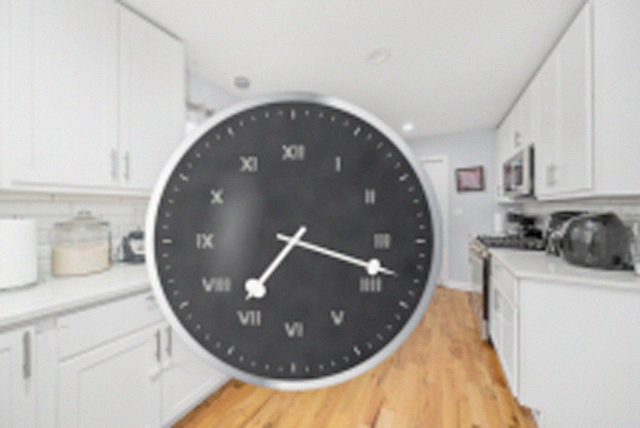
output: 7.18
